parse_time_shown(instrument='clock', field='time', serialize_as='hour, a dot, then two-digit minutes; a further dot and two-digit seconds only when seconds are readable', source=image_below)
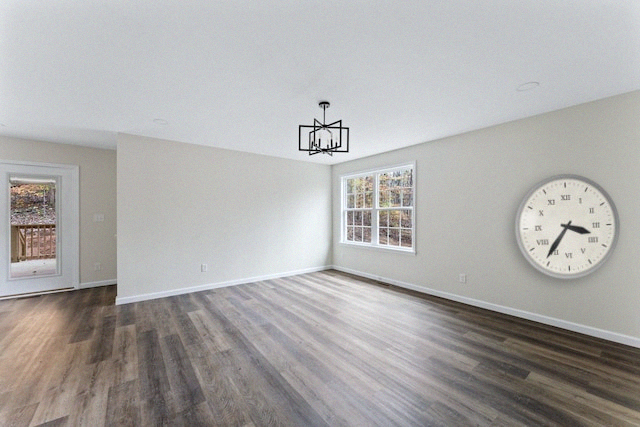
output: 3.36
